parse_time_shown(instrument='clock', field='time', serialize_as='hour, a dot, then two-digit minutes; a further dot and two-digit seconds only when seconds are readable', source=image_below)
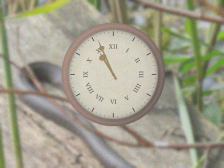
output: 10.56
